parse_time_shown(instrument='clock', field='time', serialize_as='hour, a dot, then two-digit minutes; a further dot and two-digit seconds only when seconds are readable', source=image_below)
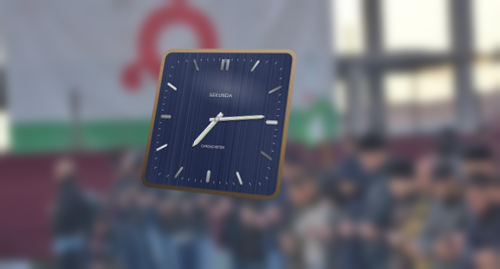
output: 7.14
